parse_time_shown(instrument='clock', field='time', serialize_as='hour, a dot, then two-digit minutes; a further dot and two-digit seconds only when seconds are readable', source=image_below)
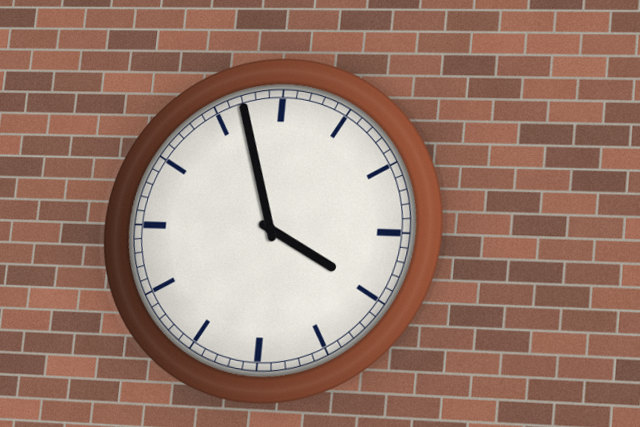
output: 3.57
